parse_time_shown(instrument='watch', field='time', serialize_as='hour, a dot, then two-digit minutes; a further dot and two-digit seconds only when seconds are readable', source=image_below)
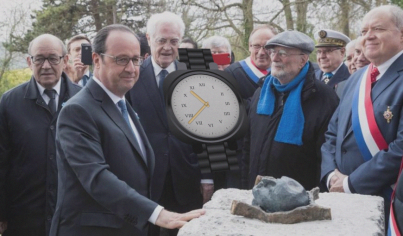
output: 10.38
